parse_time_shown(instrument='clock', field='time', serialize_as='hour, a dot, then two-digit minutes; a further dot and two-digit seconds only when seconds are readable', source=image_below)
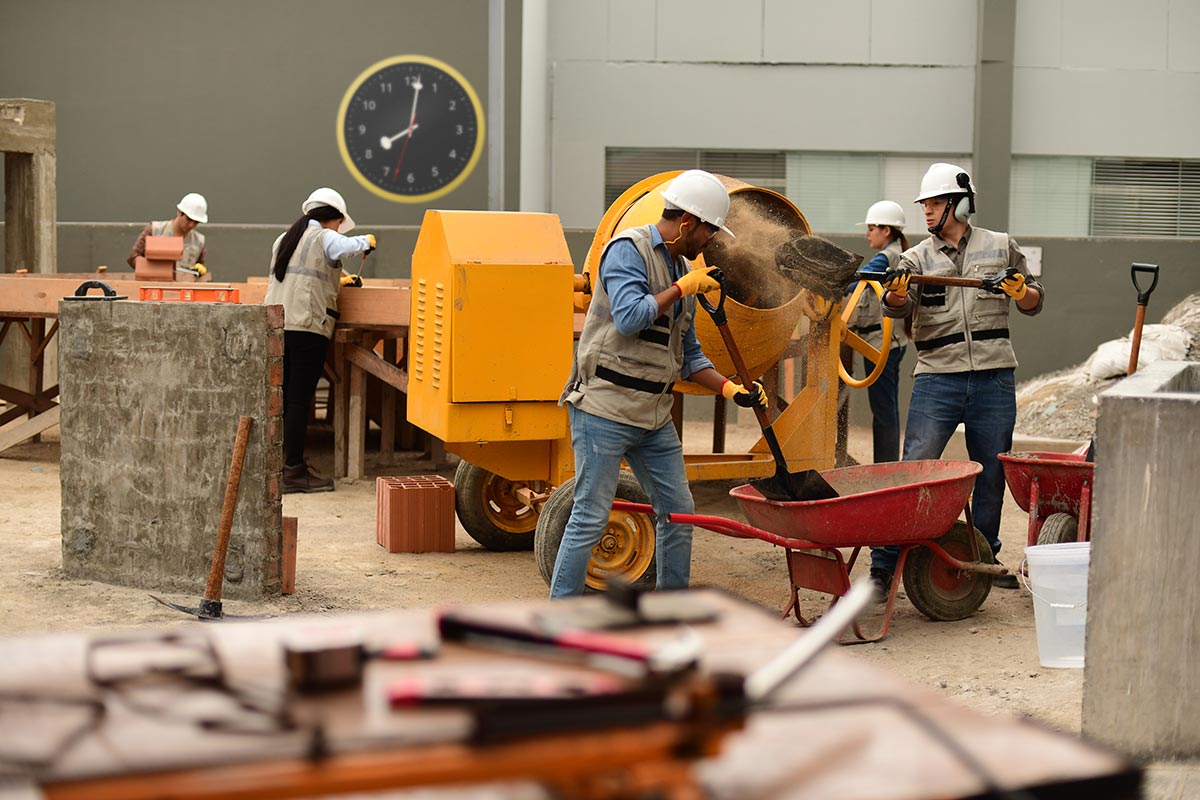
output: 8.01.33
